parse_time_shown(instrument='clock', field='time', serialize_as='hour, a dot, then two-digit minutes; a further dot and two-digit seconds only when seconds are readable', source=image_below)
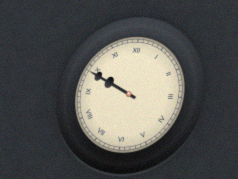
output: 9.49
